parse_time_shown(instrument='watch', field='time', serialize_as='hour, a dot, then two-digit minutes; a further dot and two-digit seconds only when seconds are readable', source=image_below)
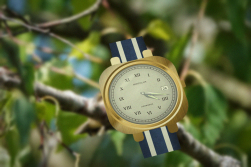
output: 4.18
